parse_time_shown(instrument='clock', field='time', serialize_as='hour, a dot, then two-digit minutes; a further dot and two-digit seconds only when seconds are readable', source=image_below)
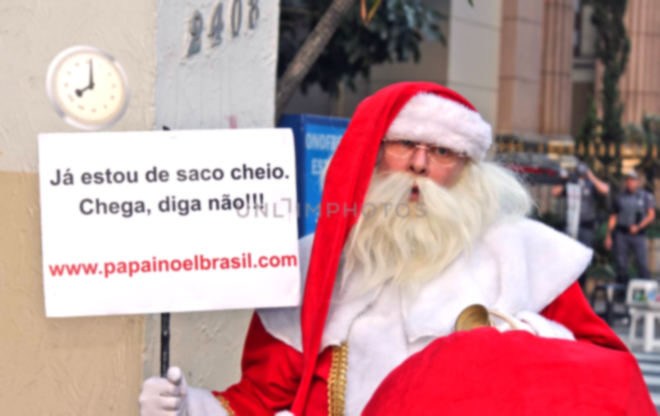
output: 8.01
